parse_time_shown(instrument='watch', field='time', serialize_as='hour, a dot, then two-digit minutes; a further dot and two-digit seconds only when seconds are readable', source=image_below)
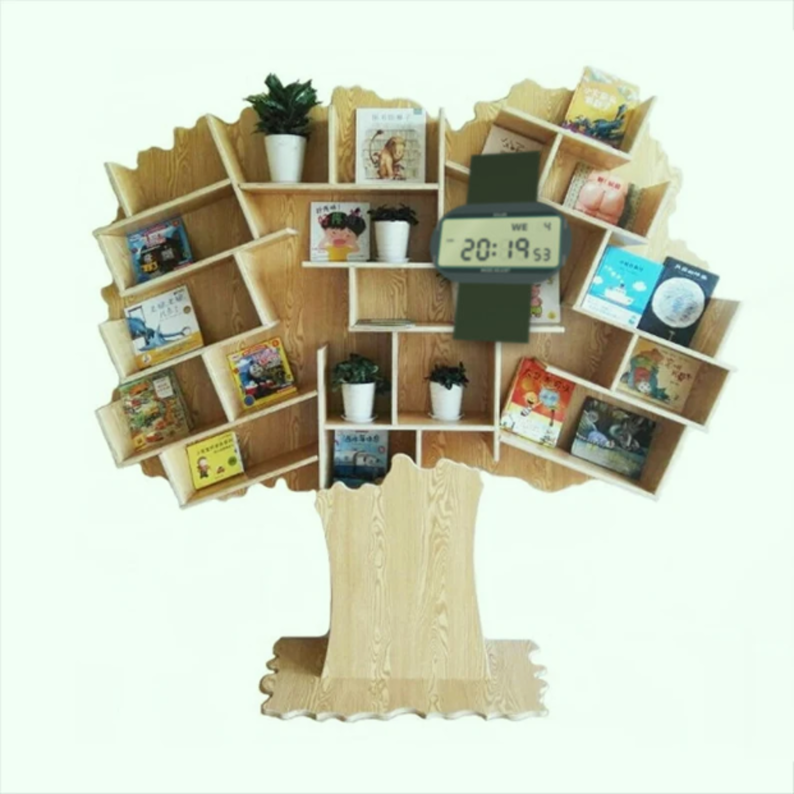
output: 20.19
